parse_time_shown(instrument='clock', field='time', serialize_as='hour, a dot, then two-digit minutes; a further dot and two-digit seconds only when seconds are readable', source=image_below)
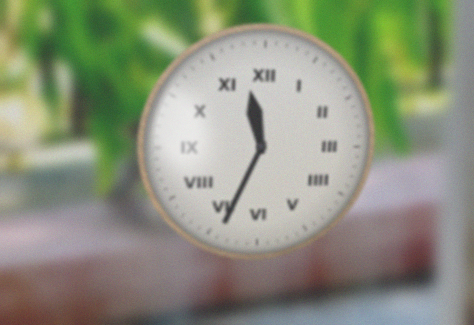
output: 11.34
